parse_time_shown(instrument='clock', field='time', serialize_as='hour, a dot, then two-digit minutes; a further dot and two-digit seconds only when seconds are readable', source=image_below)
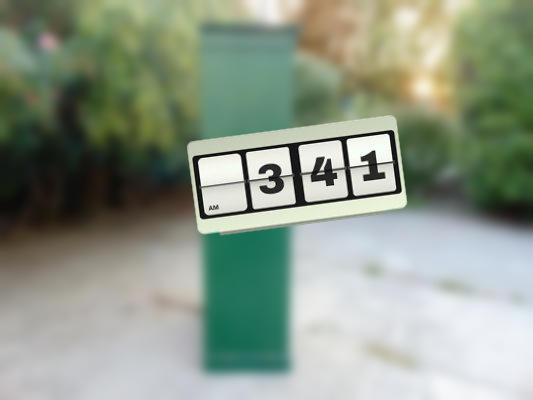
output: 3.41
